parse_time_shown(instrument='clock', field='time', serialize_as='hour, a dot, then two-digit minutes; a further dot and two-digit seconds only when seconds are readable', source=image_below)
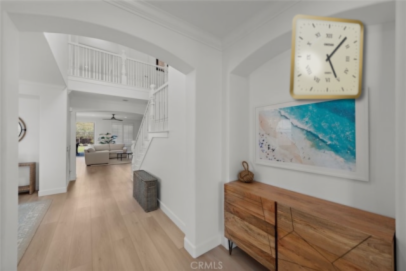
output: 5.07
